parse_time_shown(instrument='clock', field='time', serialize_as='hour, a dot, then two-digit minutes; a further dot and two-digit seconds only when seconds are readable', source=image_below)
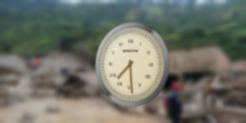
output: 7.29
